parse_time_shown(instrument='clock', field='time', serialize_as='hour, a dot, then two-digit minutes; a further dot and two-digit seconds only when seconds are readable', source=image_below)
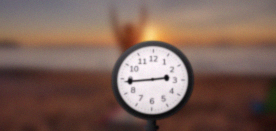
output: 2.44
